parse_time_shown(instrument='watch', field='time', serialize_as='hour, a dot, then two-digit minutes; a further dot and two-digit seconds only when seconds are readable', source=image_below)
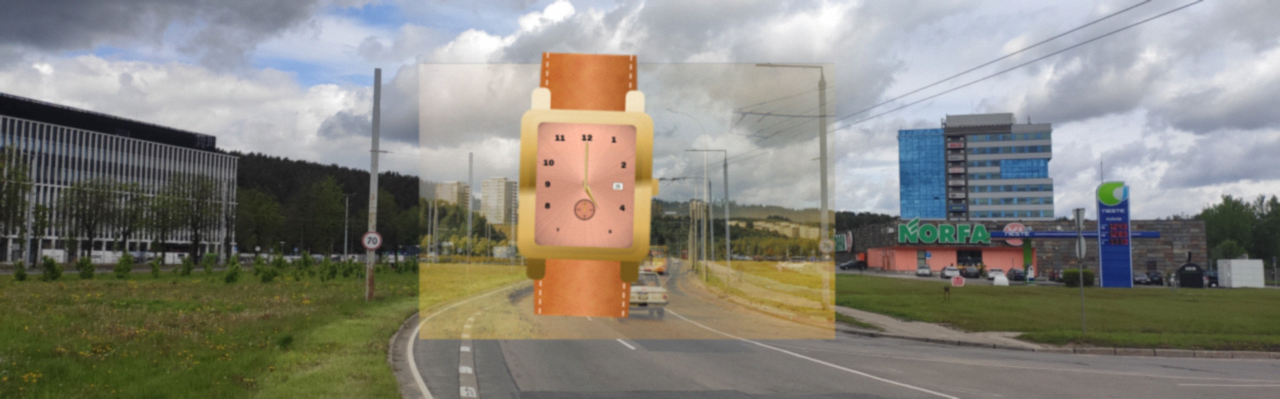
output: 5.00
